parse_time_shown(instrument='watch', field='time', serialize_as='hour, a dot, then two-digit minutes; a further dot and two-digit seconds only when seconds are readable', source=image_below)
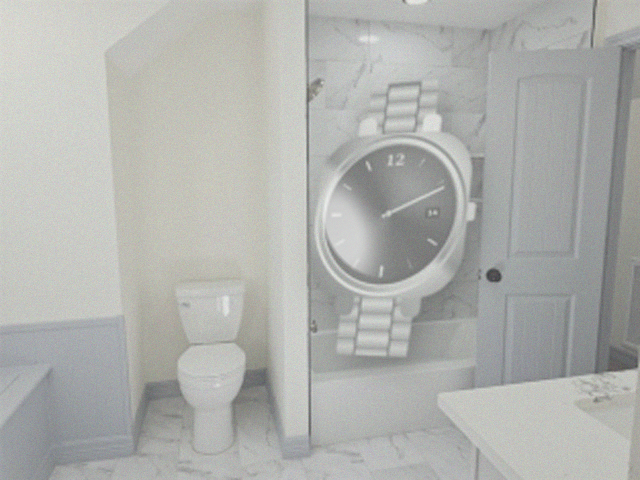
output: 2.11
